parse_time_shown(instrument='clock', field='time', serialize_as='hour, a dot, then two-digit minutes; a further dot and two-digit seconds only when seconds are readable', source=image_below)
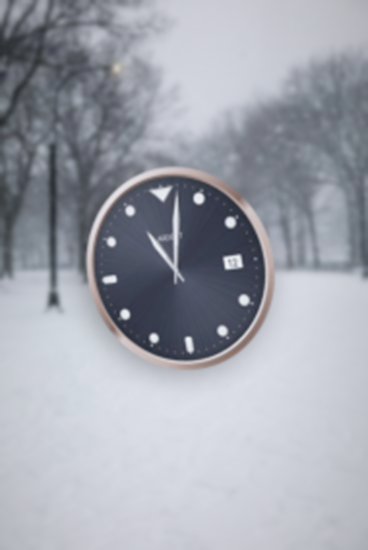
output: 11.02
